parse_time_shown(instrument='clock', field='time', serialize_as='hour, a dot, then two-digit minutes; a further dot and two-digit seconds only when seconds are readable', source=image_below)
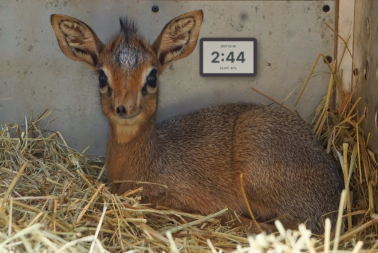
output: 2.44
